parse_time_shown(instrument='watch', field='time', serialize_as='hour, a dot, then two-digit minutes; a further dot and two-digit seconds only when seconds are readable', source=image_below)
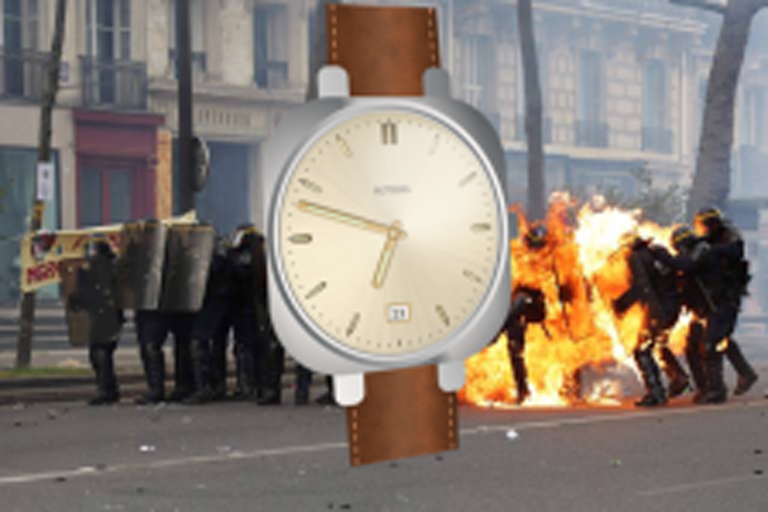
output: 6.48
